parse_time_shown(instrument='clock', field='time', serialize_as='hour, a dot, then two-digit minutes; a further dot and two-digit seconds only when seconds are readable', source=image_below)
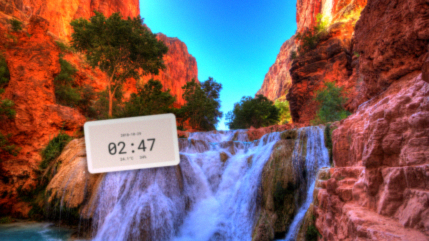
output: 2.47
